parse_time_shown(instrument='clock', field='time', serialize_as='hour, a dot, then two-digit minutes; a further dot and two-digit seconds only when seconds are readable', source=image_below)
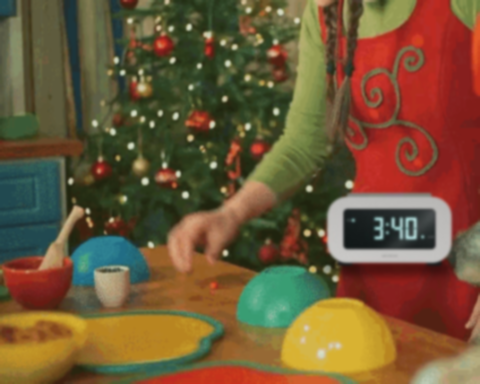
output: 3.40
